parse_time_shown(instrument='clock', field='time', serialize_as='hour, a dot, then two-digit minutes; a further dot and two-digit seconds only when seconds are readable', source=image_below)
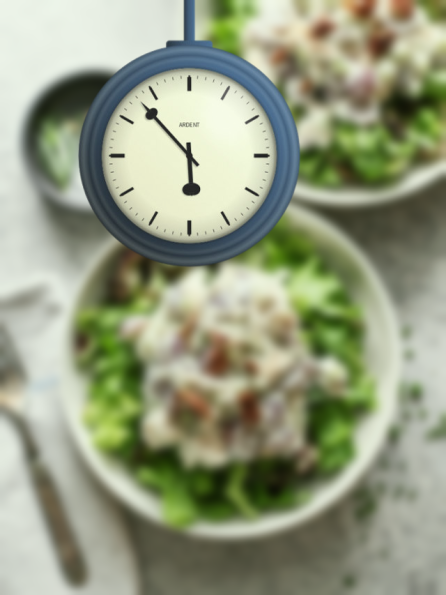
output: 5.53
